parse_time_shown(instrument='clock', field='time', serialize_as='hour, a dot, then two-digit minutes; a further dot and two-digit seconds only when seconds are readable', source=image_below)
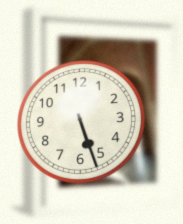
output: 5.27
